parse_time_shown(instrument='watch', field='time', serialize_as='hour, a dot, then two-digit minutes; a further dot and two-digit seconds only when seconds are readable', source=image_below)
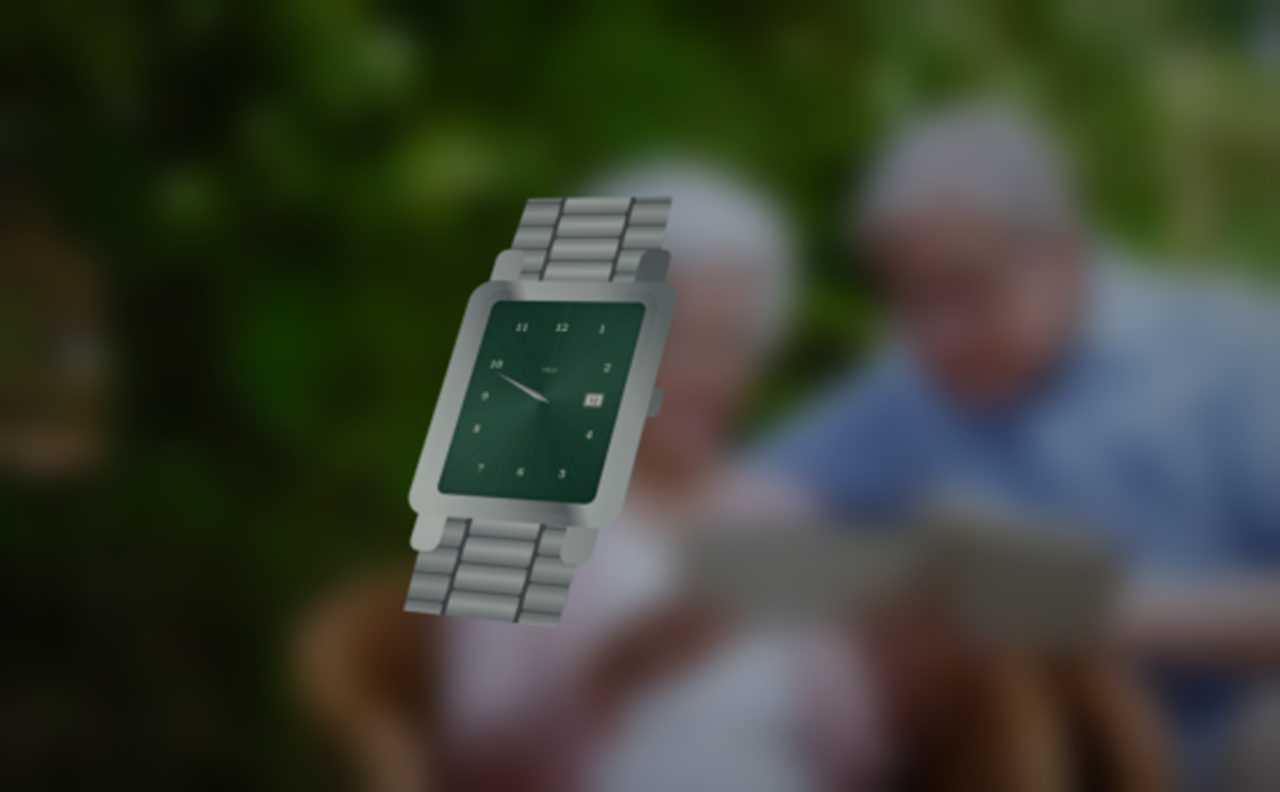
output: 9.49
